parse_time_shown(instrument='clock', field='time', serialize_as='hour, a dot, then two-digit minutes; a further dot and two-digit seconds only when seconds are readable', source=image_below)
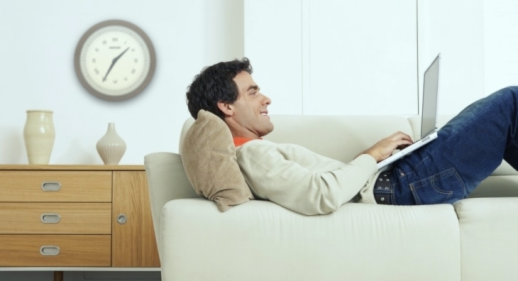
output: 1.35
